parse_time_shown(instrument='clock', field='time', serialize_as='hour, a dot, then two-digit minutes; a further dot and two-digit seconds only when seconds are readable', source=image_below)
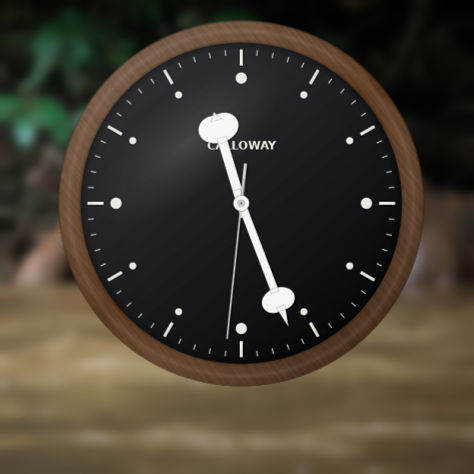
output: 11.26.31
